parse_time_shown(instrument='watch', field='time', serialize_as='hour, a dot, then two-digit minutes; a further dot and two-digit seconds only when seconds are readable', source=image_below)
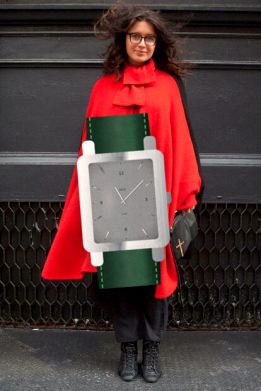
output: 11.08
